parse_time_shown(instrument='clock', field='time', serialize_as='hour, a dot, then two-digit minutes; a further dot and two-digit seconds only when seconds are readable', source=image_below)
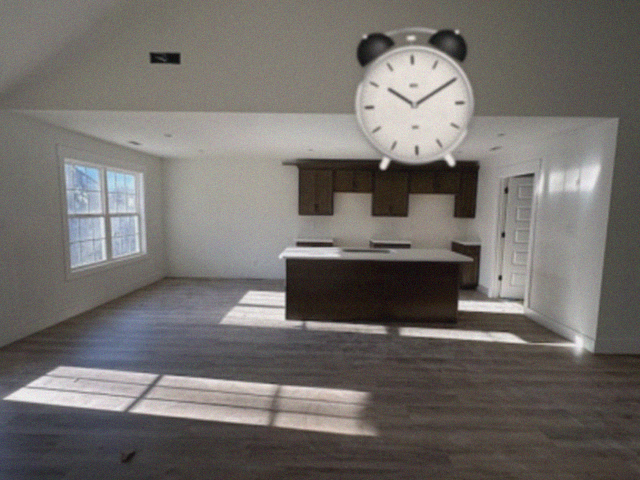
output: 10.10
